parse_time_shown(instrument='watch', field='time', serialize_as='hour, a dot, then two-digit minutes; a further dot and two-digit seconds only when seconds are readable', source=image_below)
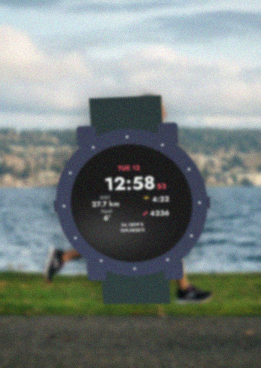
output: 12.58
